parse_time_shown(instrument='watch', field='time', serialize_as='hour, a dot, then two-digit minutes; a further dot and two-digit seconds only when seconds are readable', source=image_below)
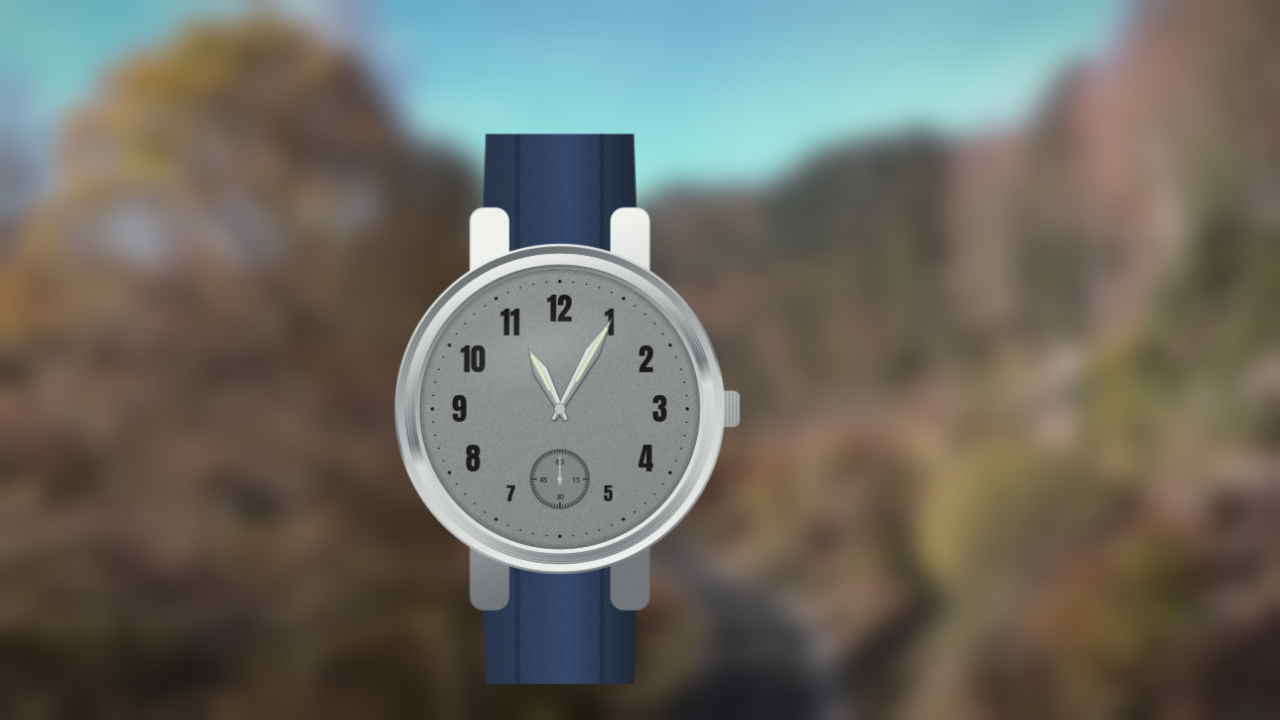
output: 11.05
